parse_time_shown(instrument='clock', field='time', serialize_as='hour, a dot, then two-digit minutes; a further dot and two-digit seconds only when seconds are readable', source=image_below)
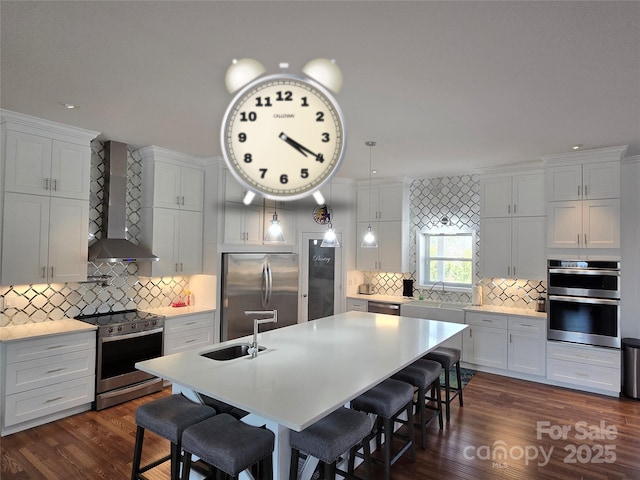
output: 4.20
